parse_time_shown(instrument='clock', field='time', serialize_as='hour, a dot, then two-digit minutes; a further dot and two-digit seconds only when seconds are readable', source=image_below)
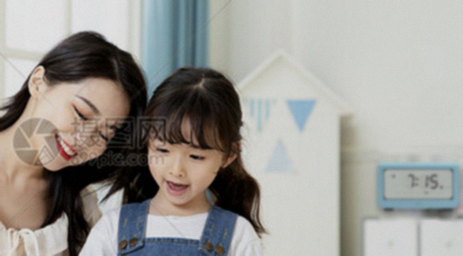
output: 7.15
